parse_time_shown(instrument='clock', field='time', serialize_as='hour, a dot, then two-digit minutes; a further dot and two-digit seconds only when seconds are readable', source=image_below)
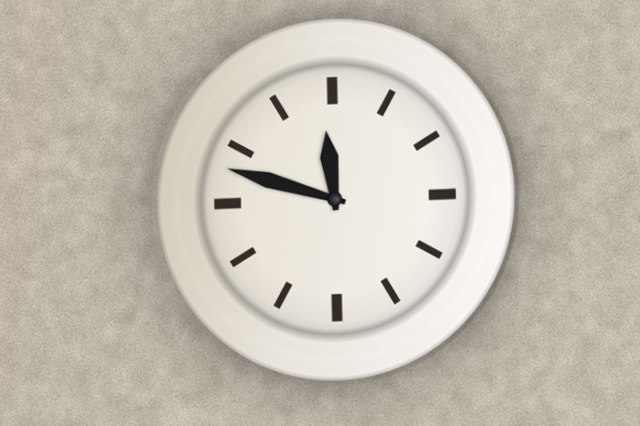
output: 11.48
